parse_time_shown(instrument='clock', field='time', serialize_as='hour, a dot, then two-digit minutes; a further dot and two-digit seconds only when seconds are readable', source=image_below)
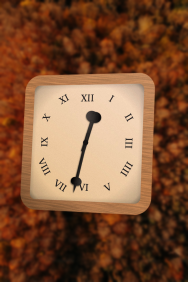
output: 12.32
